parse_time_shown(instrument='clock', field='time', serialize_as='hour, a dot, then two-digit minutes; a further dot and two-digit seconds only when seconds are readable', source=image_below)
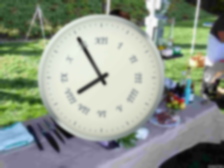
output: 7.55
